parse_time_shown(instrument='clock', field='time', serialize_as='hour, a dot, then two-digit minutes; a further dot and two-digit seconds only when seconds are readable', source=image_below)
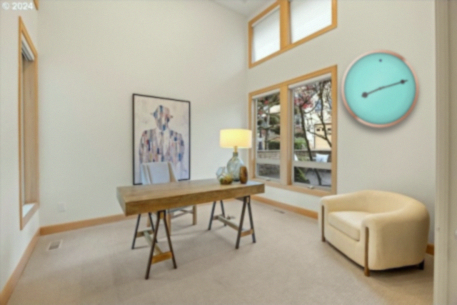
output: 8.12
